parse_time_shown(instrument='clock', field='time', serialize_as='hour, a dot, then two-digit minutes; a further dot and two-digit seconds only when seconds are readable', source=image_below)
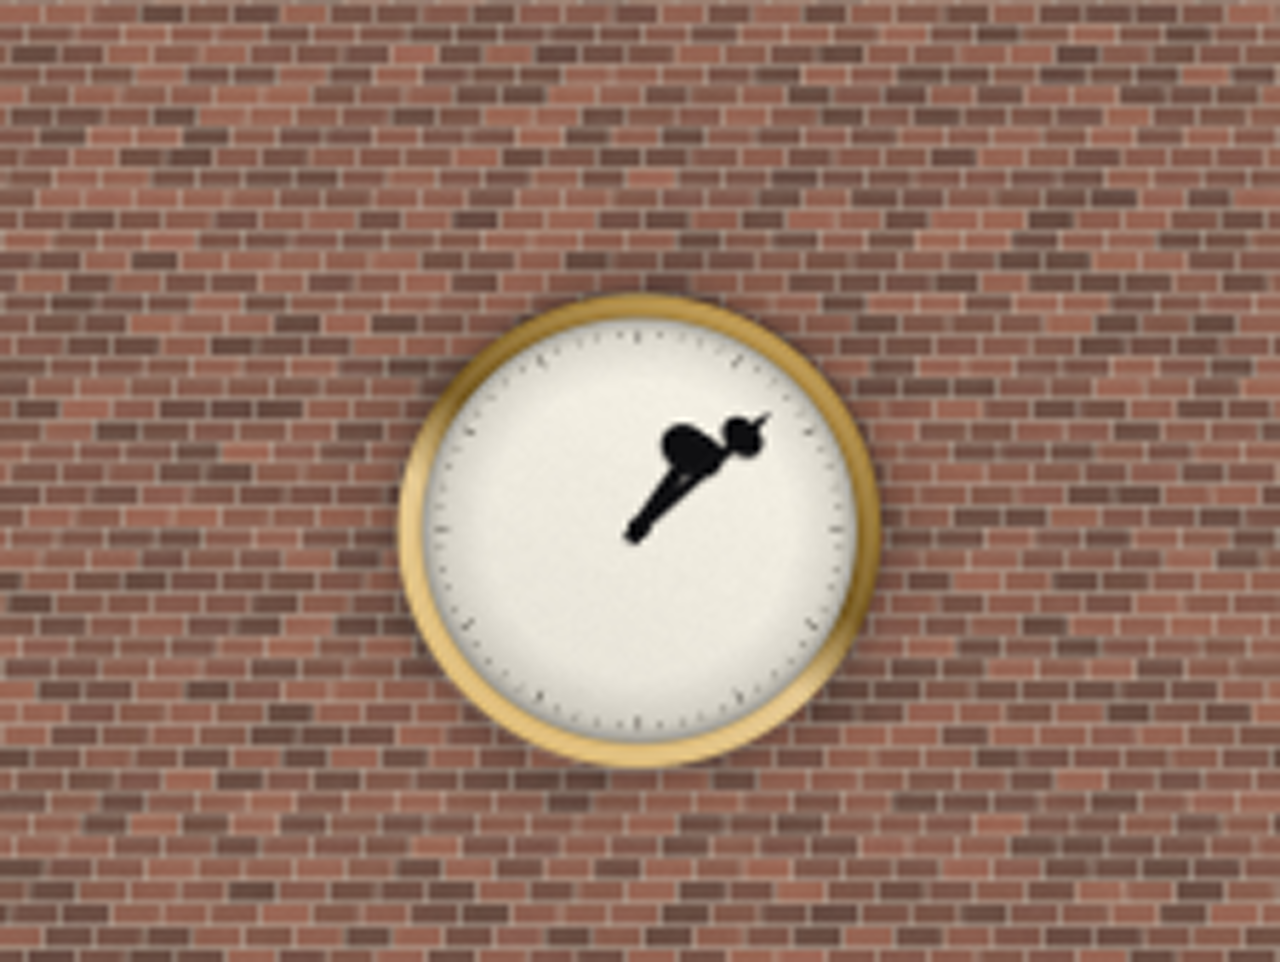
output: 1.08
